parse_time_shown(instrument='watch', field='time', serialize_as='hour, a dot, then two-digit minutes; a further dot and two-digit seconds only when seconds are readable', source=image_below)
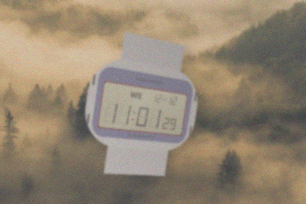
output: 11.01.29
